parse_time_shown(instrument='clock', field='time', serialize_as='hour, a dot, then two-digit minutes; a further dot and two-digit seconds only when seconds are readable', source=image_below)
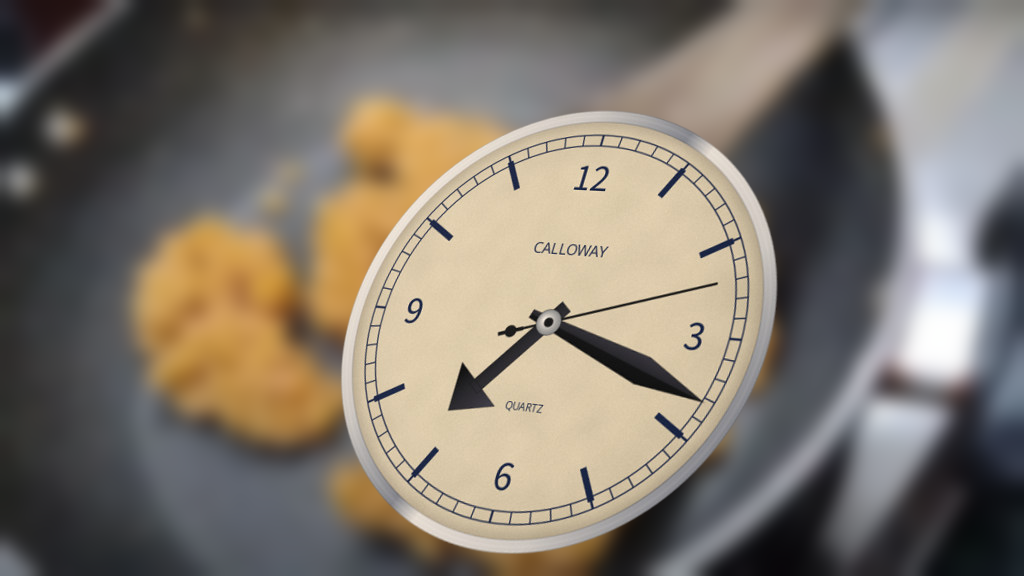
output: 7.18.12
